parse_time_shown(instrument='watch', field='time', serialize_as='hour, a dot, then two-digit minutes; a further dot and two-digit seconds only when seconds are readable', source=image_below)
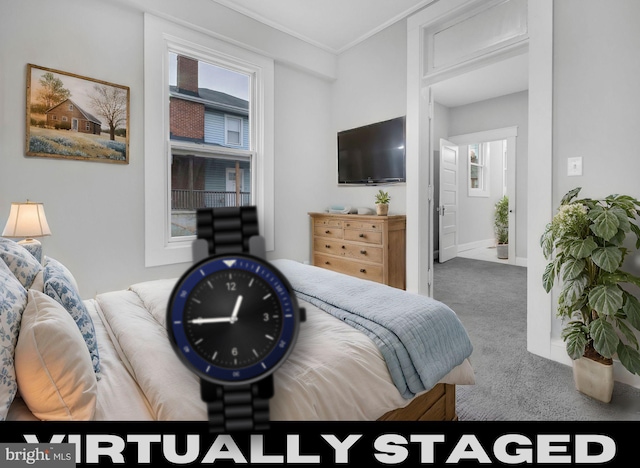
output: 12.45
